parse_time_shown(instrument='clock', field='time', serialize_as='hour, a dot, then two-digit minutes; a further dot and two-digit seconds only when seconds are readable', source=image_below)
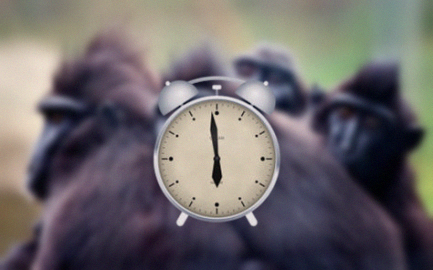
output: 5.59
